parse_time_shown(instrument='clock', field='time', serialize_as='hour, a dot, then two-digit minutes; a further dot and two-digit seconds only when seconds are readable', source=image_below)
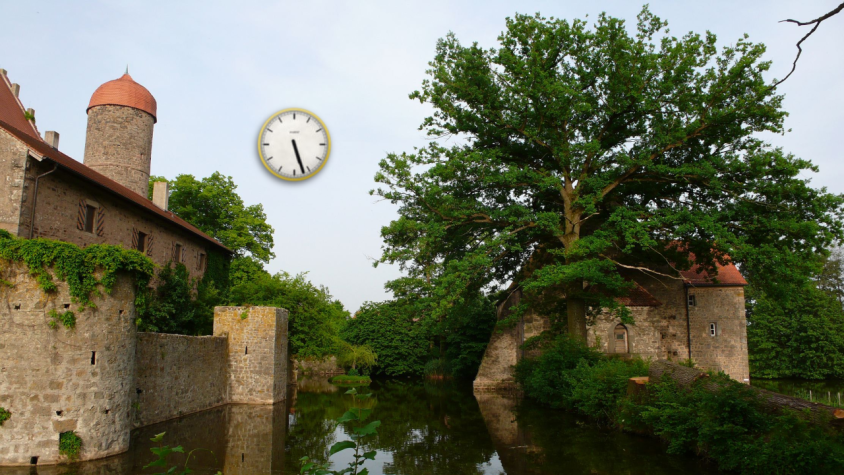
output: 5.27
